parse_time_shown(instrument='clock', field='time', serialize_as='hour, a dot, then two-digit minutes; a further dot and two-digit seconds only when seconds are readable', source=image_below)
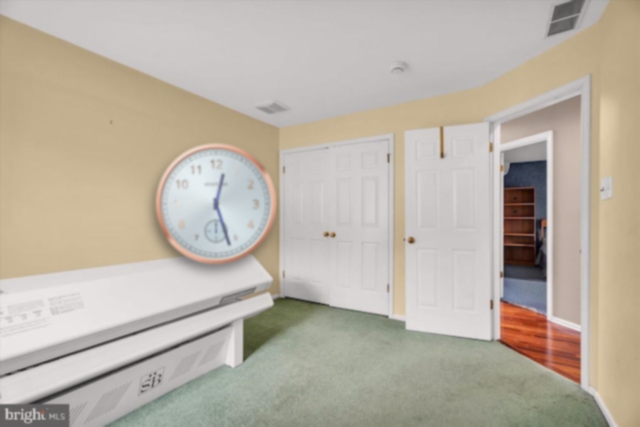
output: 12.27
